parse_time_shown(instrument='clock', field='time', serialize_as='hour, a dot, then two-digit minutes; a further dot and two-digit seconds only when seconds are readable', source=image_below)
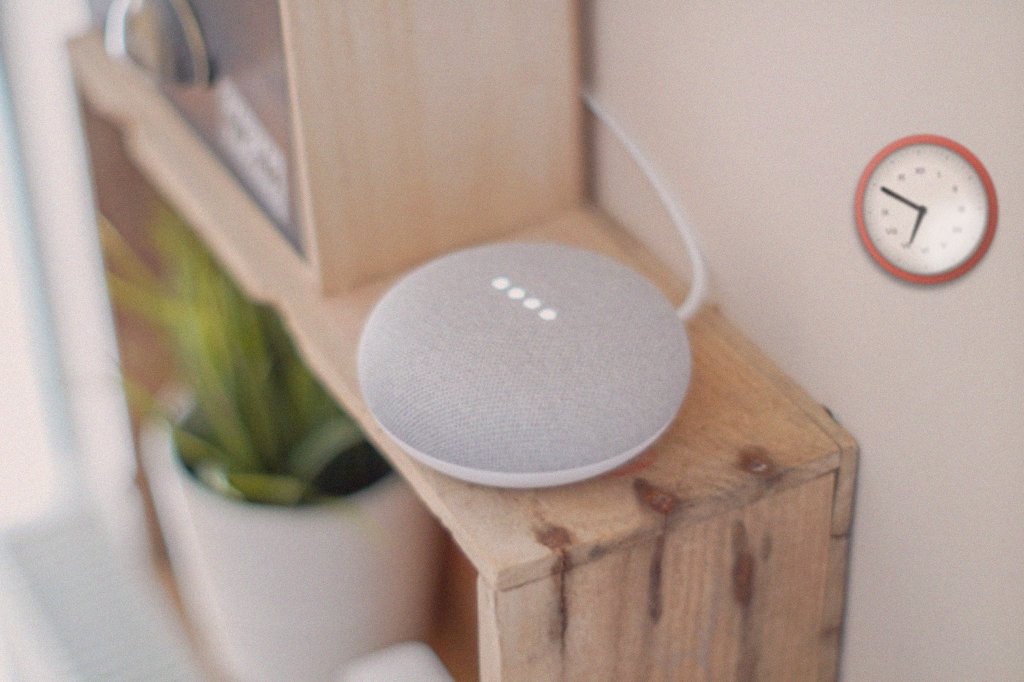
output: 6.50
